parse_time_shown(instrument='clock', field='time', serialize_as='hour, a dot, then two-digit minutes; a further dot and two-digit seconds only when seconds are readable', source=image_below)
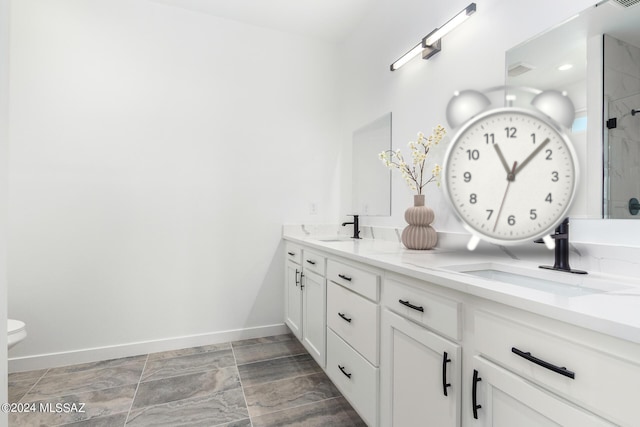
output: 11.07.33
